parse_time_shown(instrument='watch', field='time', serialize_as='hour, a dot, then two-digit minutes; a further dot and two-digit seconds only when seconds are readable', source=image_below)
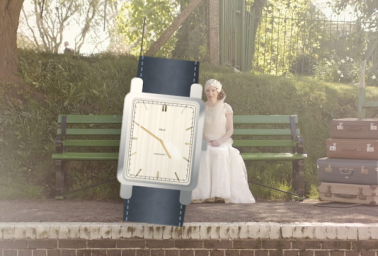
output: 4.50
